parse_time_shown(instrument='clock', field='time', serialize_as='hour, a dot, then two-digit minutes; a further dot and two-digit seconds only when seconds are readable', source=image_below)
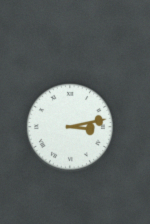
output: 3.13
